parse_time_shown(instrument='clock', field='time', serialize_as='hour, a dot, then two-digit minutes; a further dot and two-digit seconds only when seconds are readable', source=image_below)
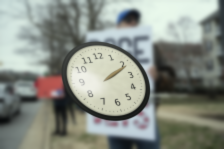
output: 2.11
